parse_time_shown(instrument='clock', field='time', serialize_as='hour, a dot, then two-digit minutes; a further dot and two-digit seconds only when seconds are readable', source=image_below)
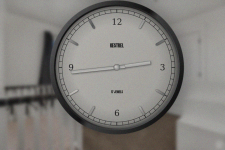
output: 2.44
